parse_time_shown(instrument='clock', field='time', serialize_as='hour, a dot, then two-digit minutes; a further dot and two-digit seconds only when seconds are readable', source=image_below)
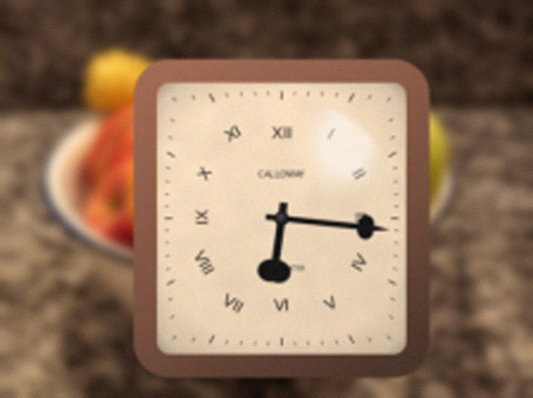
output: 6.16
